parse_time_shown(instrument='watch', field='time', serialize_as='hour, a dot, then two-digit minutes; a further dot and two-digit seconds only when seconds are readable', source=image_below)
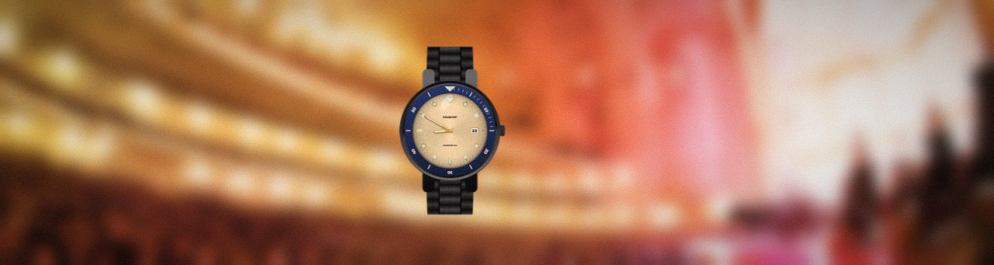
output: 8.50
